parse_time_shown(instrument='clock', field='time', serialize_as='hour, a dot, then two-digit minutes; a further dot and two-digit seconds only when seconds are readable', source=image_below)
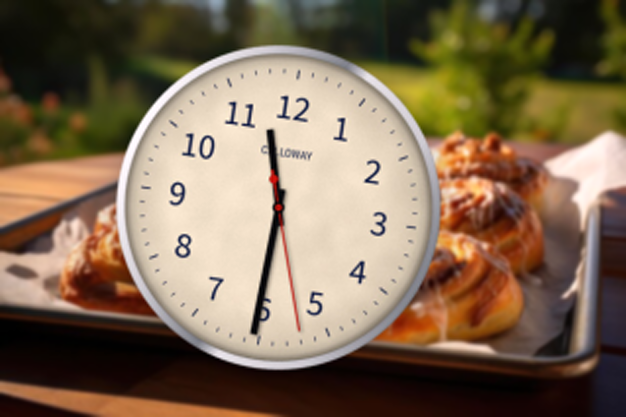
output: 11.30.27
